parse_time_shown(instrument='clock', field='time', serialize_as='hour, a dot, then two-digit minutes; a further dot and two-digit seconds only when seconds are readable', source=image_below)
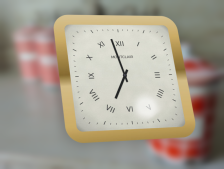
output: 6.58
